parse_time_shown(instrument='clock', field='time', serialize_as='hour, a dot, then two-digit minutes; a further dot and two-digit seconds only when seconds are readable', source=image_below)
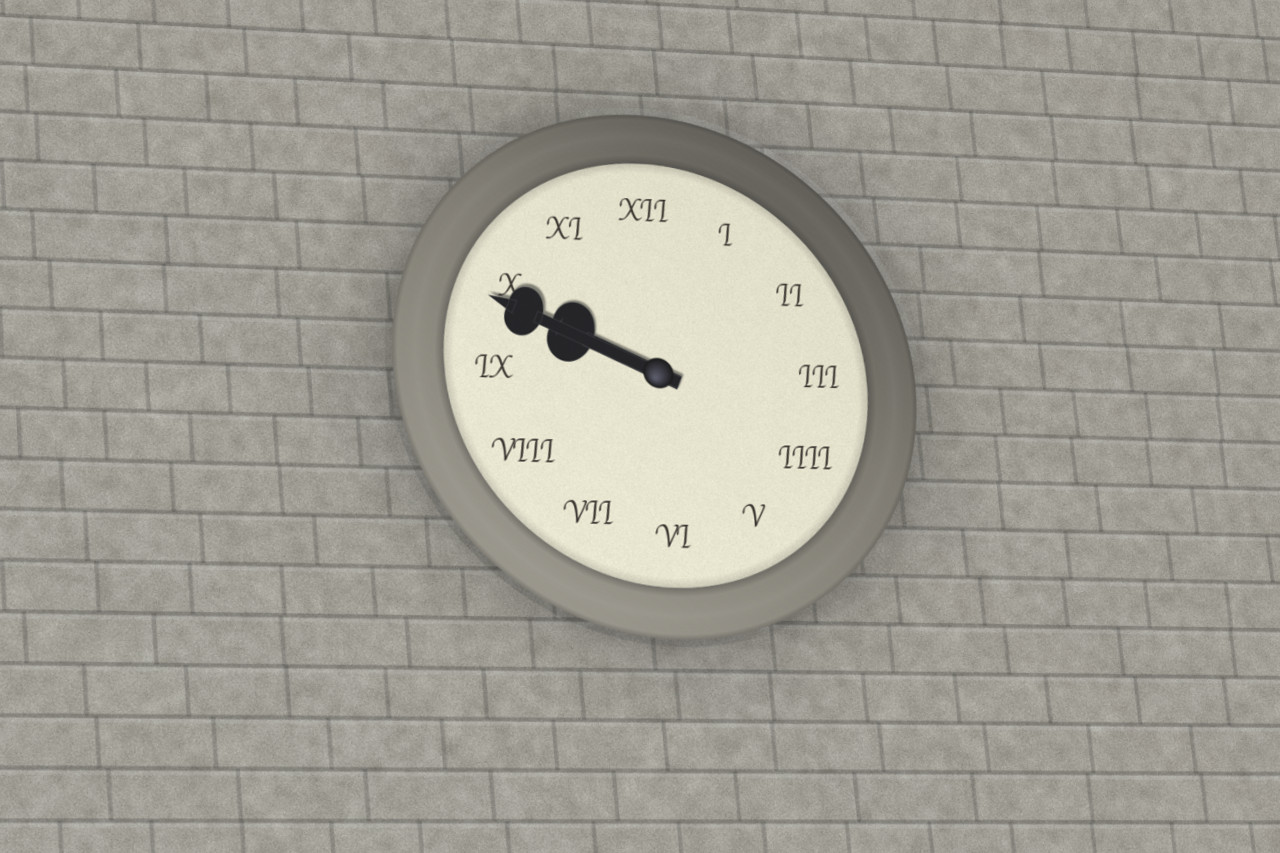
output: 9.49
